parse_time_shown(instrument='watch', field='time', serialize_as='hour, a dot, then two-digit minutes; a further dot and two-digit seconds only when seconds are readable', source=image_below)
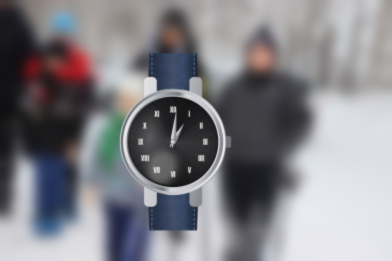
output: 1.01
